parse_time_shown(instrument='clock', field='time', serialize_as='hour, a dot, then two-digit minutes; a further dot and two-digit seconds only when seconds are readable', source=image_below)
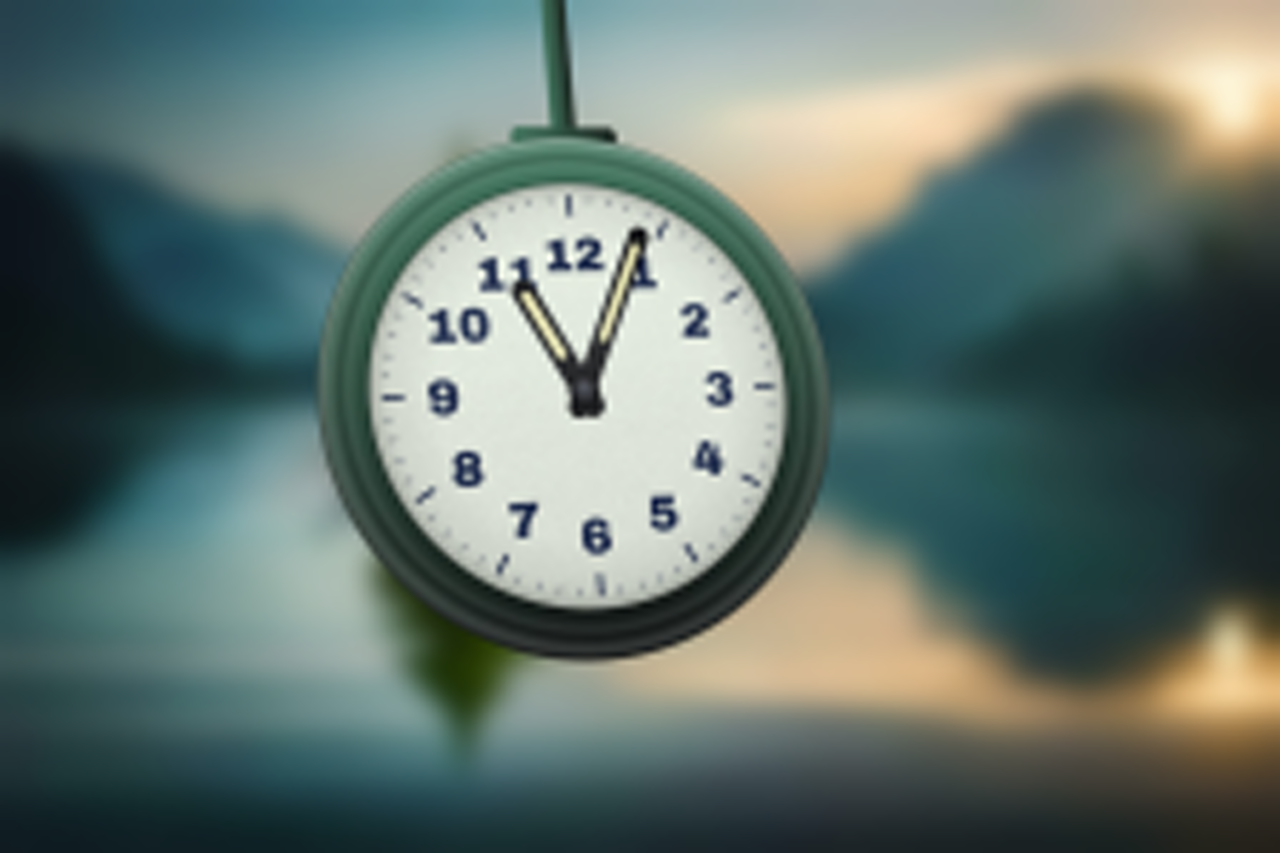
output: 11.04
